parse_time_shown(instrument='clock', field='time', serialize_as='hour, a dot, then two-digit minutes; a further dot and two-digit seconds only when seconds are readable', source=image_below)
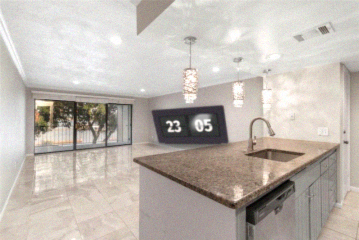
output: 23.05
